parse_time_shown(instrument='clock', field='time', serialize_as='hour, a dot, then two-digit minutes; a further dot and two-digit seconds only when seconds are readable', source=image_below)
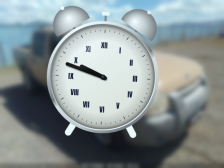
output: 9.48
